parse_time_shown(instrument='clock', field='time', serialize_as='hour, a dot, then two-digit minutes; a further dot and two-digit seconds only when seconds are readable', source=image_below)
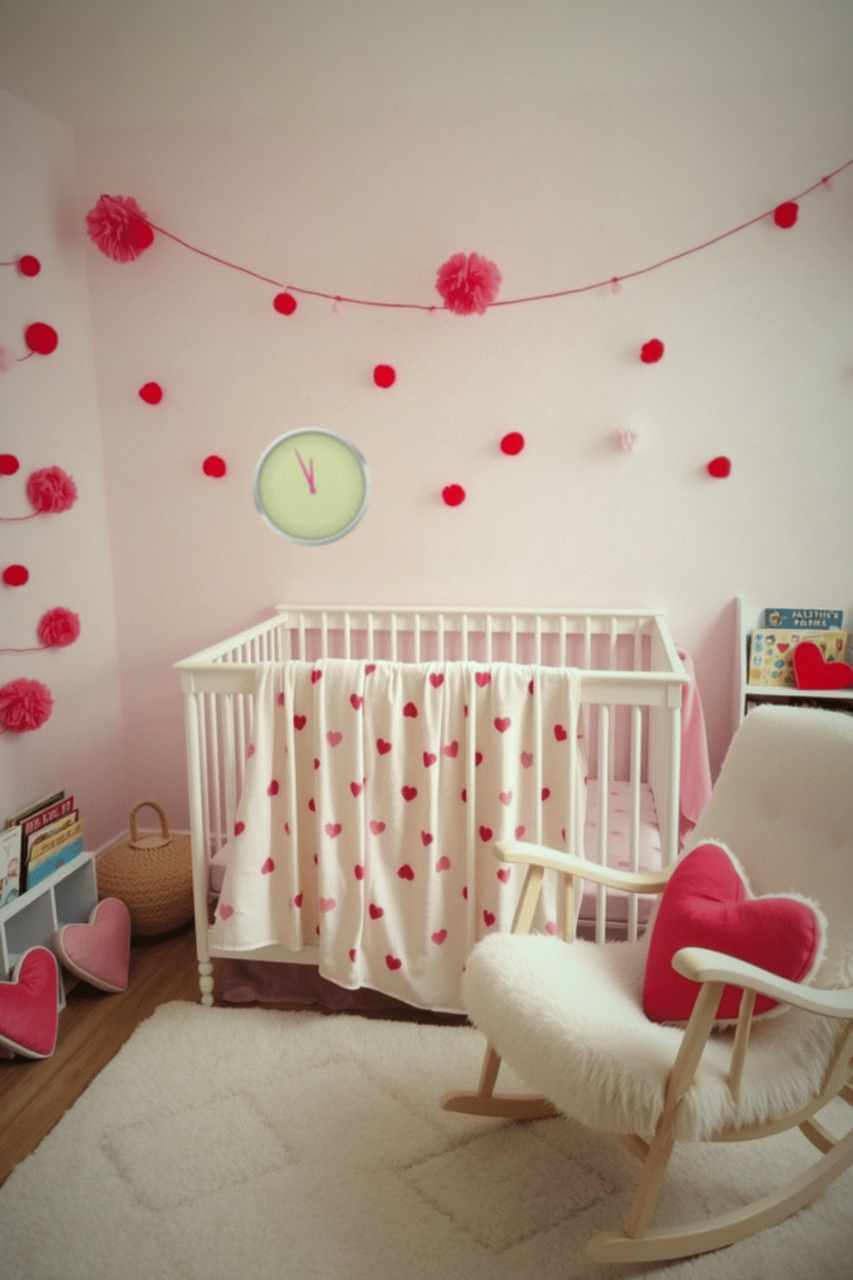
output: 11.56
